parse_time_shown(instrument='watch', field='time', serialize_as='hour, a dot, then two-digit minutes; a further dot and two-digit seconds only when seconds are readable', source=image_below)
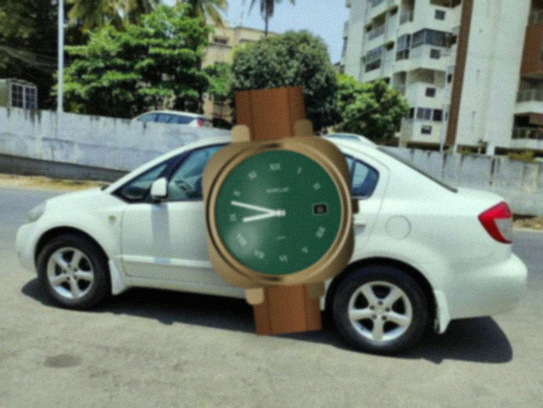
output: 8.48
